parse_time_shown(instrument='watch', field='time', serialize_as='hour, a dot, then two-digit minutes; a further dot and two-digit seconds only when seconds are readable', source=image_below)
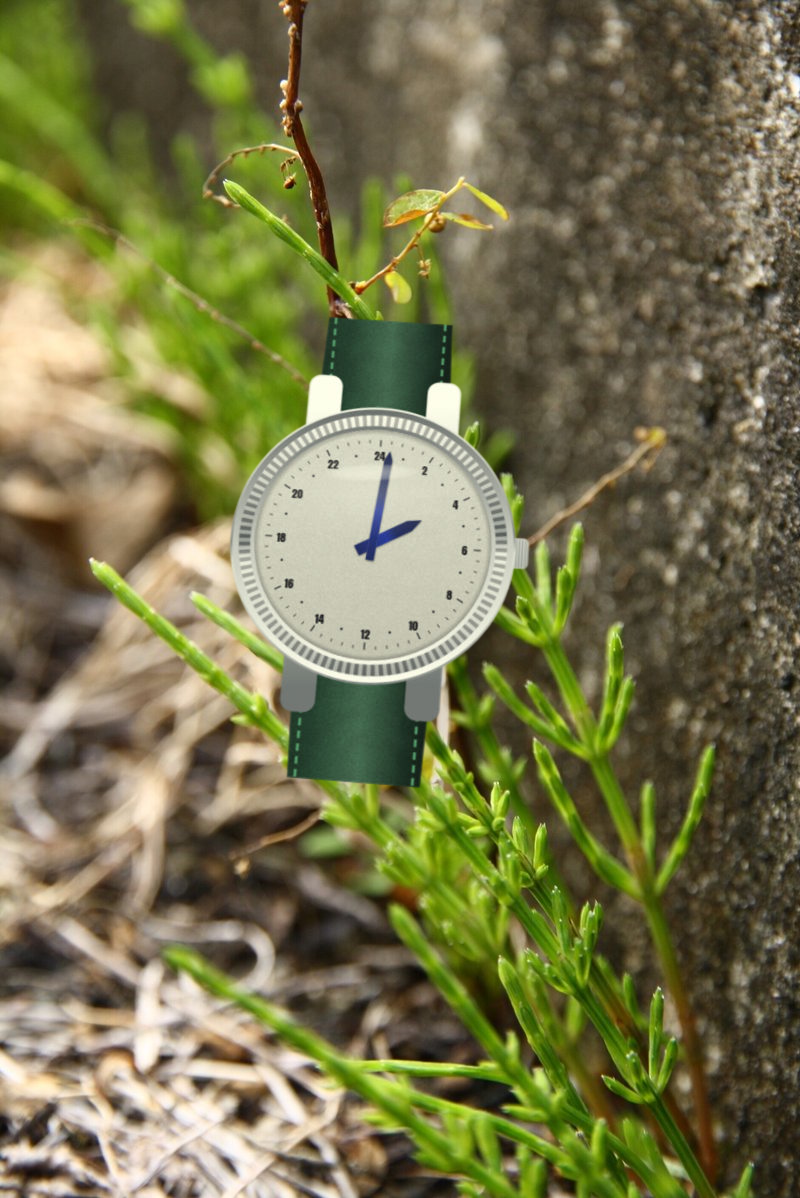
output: 4.01
